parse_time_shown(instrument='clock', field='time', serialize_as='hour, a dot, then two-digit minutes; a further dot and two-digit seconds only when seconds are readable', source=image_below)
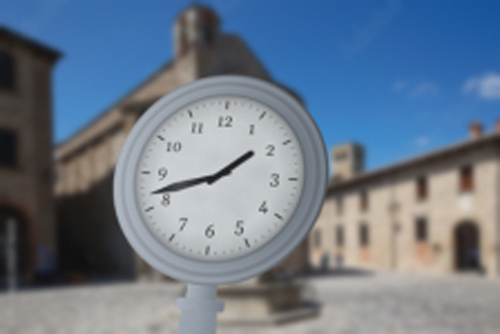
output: 1.42
